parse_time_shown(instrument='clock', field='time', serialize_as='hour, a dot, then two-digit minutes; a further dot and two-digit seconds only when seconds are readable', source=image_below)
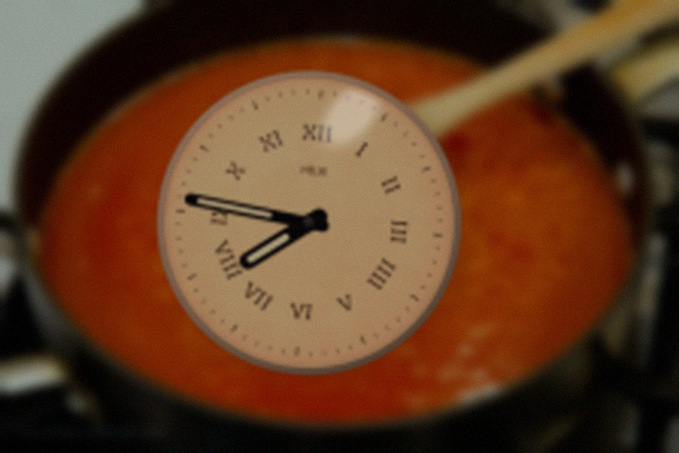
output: 7.46
